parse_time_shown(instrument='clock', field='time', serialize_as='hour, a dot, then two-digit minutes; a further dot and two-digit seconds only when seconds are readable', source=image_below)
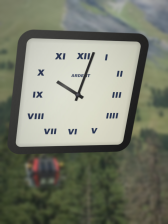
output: 10.02
